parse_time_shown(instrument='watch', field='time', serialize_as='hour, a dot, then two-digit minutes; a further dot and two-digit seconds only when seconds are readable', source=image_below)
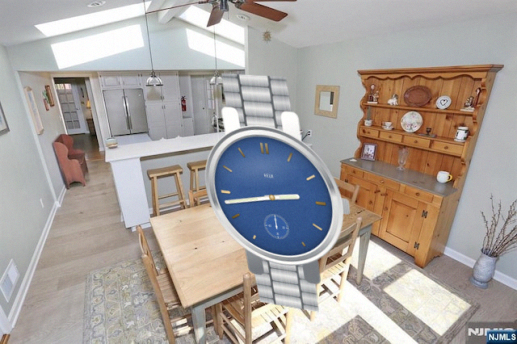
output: 2.43
